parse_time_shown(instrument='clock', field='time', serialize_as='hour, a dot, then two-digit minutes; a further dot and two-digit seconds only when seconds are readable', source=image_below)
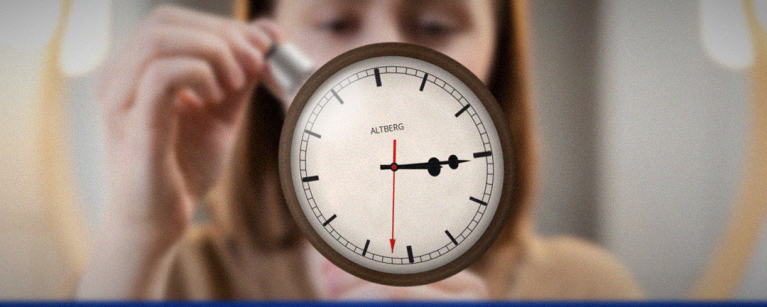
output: 3.15.32
